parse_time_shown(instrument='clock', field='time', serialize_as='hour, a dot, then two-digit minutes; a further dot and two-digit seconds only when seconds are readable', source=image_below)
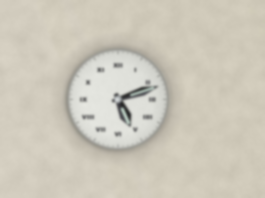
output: 5.12
